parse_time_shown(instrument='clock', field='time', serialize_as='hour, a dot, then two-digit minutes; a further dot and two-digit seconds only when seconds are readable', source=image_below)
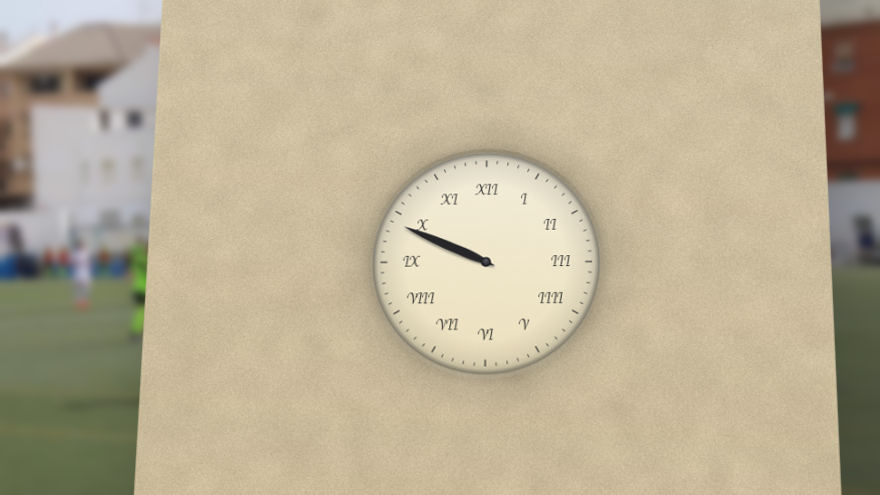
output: 9.49
